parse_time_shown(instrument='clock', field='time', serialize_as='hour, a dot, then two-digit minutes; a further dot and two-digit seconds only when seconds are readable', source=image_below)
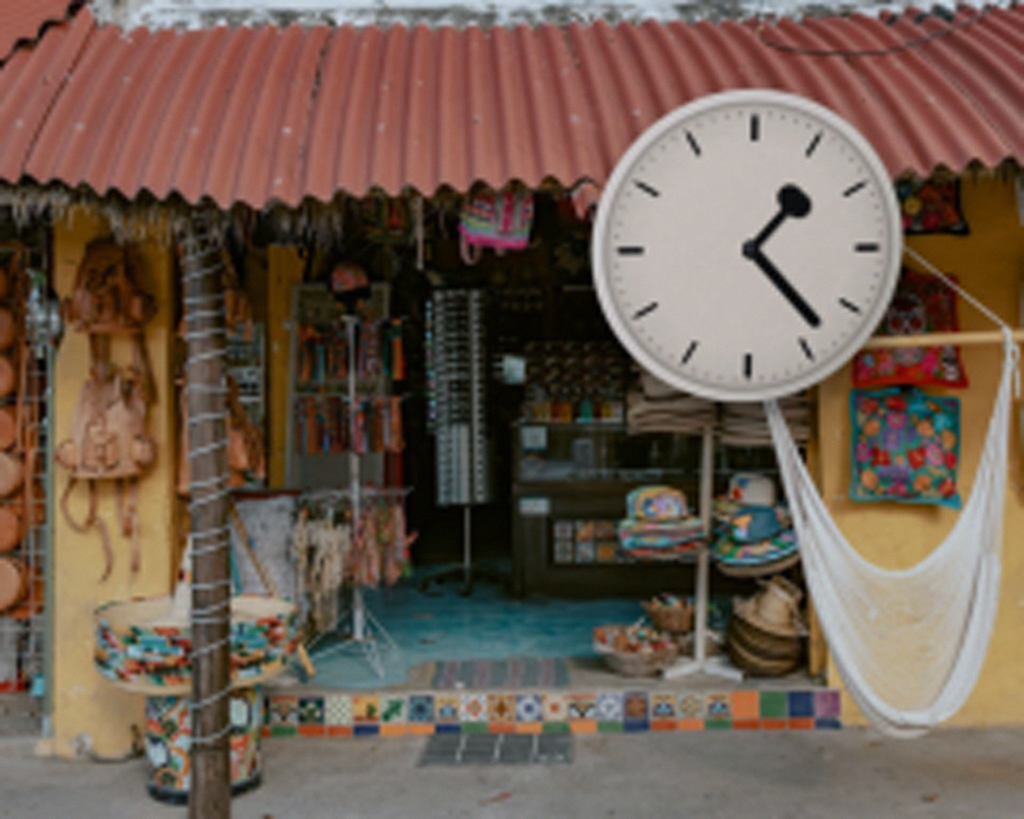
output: 1.23
